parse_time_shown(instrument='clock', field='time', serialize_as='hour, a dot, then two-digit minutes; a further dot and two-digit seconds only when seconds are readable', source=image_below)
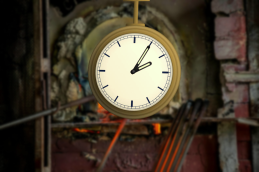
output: 2.05
